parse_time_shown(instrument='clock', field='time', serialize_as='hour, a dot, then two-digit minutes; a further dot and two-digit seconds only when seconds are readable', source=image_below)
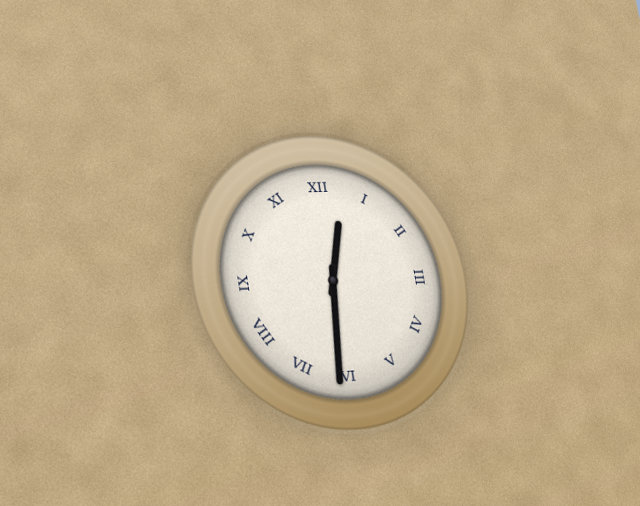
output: 12.31
